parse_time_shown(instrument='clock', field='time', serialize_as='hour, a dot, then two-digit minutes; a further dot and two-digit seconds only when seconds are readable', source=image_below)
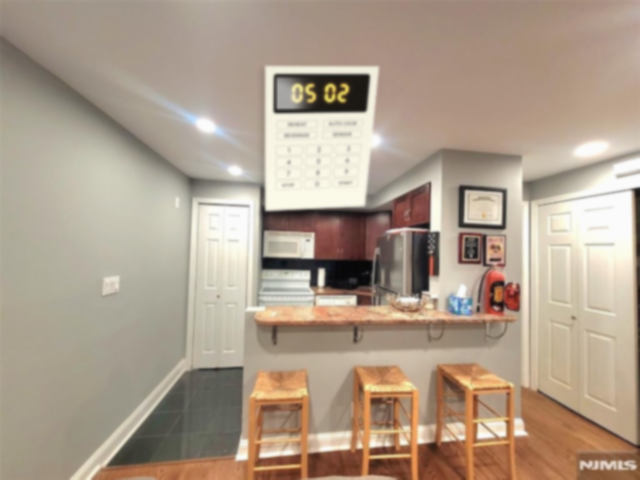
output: 5.02
